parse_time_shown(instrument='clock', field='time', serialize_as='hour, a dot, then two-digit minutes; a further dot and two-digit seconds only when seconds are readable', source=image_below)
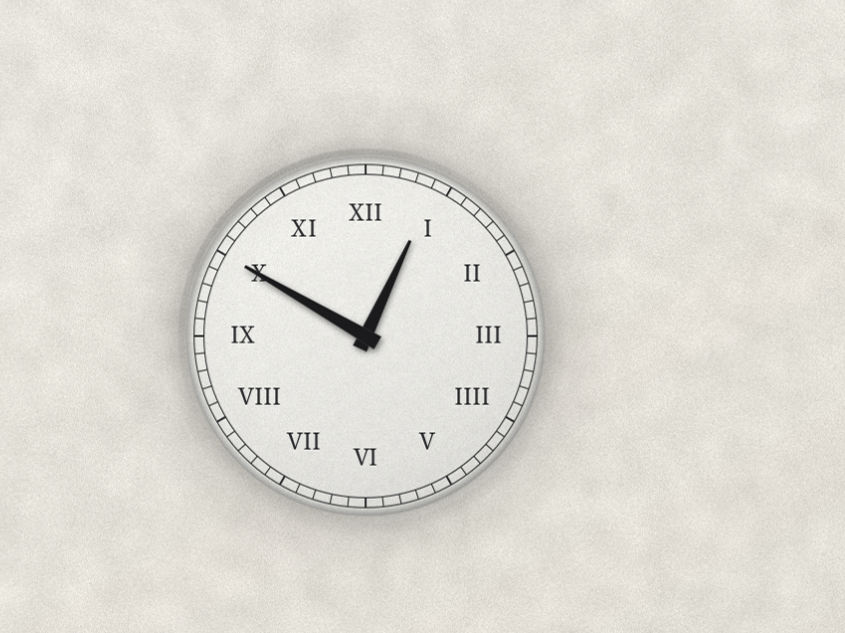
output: 12.50
